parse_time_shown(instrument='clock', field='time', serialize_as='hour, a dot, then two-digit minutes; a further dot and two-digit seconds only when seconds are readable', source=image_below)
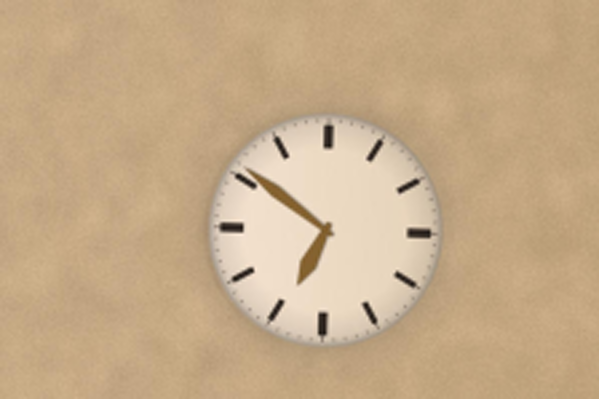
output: 6.51
